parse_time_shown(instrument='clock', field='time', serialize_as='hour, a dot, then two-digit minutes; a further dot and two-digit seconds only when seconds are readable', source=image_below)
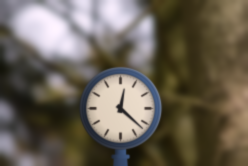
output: 12.22
